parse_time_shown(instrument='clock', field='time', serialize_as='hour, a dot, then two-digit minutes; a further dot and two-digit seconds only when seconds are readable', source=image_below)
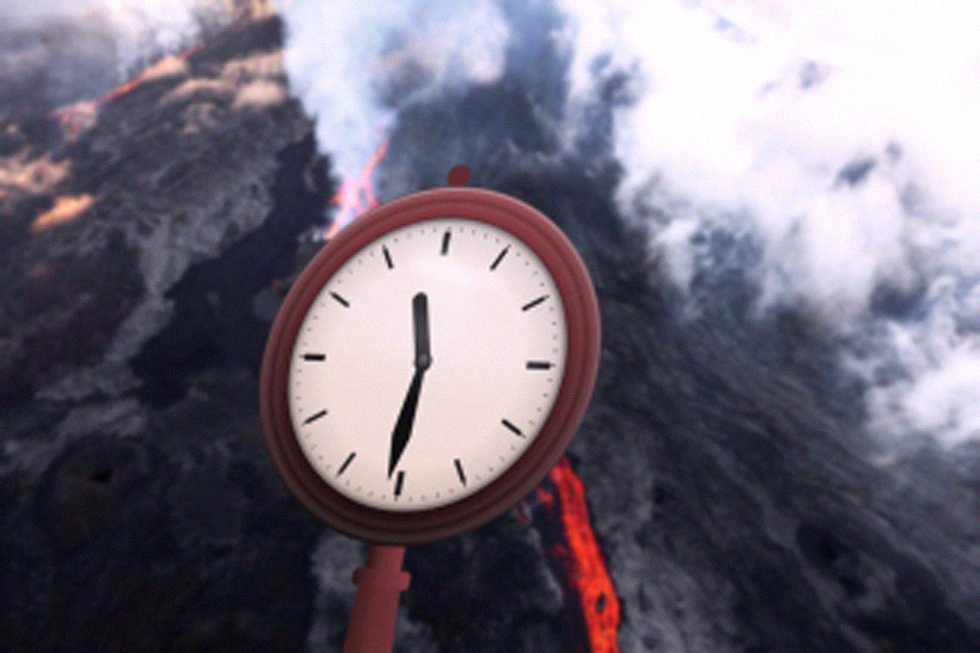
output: 11.31
